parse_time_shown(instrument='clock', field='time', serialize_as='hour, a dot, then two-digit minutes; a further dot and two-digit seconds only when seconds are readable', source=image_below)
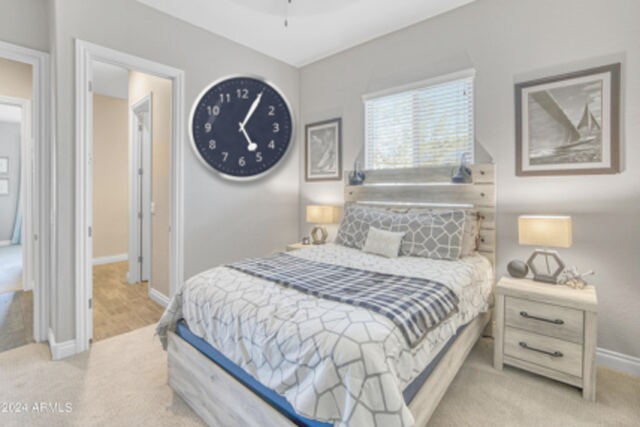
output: 5.05
